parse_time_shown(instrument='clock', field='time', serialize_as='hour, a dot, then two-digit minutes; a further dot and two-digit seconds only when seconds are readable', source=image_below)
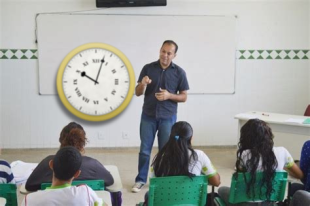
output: 10.03
